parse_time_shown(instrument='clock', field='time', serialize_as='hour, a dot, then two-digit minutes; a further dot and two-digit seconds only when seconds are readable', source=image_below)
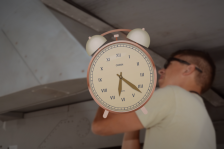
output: 6.22
